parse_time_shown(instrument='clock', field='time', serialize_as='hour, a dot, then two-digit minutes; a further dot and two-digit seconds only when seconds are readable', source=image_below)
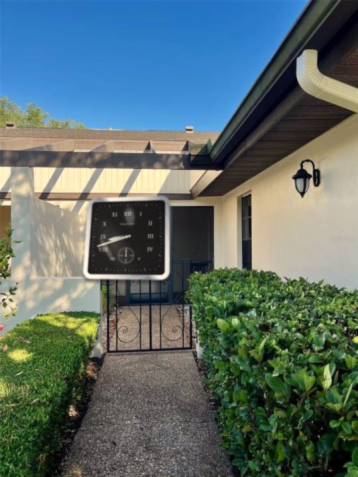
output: 8.42
